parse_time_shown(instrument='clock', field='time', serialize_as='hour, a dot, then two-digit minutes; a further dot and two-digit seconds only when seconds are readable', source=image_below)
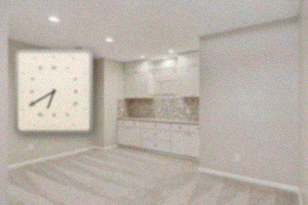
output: 6.40
